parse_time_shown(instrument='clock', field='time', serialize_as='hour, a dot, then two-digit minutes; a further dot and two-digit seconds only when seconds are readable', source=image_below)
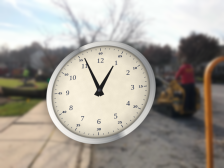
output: 12.56
